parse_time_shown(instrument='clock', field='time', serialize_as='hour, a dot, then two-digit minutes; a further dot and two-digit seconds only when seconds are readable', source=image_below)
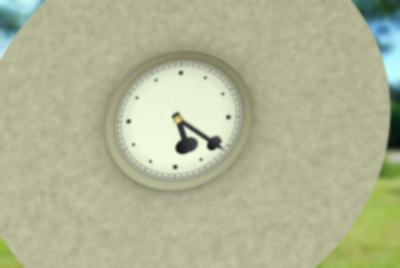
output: 5.21
